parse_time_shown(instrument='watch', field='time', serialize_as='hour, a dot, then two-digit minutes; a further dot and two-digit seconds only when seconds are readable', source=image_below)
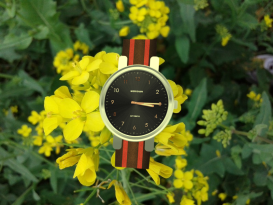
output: 3.15
